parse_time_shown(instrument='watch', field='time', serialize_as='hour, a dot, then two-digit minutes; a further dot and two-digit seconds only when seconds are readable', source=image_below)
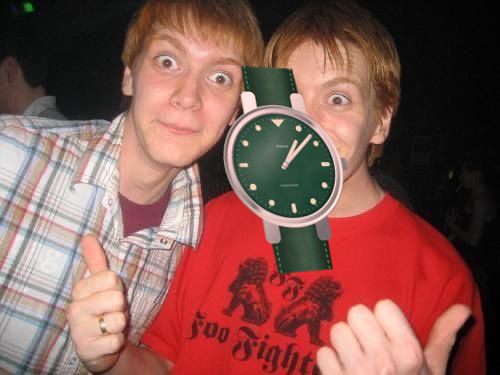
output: 1.08
